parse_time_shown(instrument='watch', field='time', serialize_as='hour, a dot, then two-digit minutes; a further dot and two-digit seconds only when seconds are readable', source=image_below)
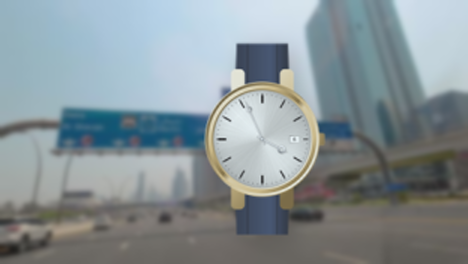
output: 3.56
